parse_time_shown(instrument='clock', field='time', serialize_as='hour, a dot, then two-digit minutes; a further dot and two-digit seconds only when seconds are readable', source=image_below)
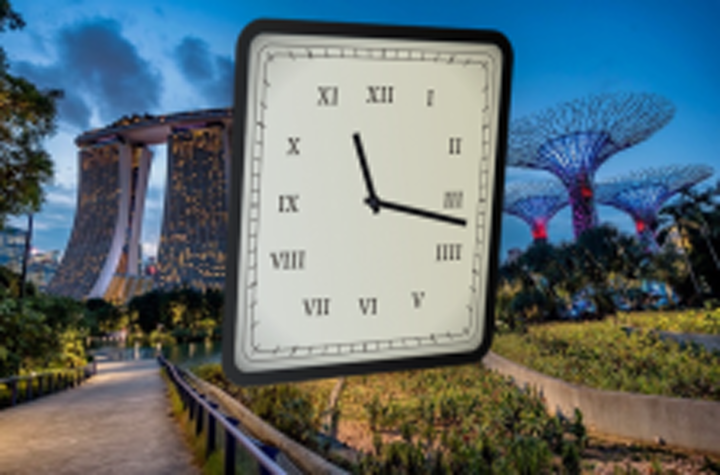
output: 11.17
